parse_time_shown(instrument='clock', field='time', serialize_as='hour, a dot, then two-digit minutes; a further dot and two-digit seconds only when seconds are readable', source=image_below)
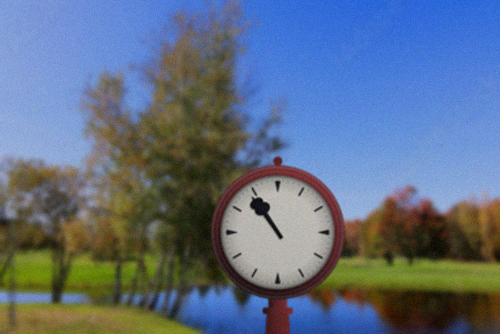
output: 10.54
